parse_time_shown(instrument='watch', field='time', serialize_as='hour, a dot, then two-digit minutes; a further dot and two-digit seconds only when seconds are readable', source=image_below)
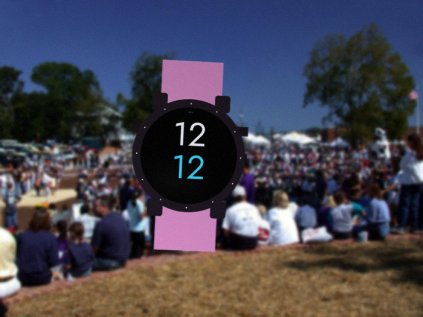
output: 12.12
